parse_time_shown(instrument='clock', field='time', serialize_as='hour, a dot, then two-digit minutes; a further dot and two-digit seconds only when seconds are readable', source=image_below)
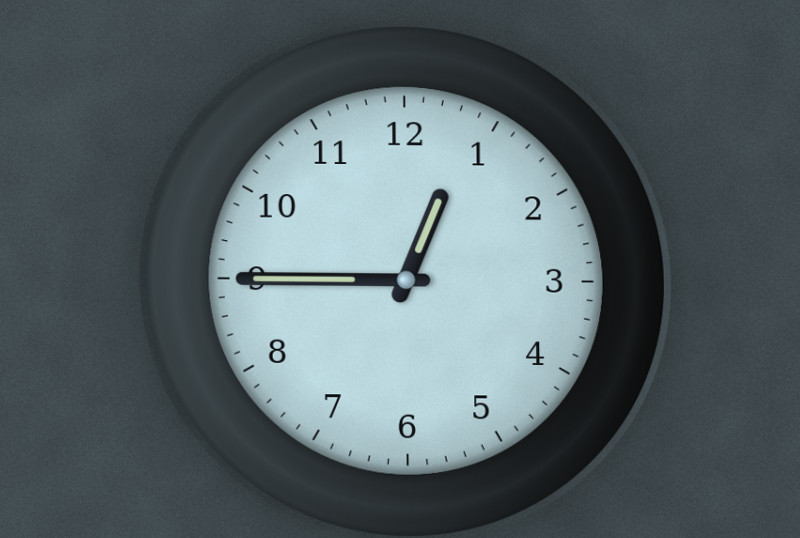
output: 12.45
